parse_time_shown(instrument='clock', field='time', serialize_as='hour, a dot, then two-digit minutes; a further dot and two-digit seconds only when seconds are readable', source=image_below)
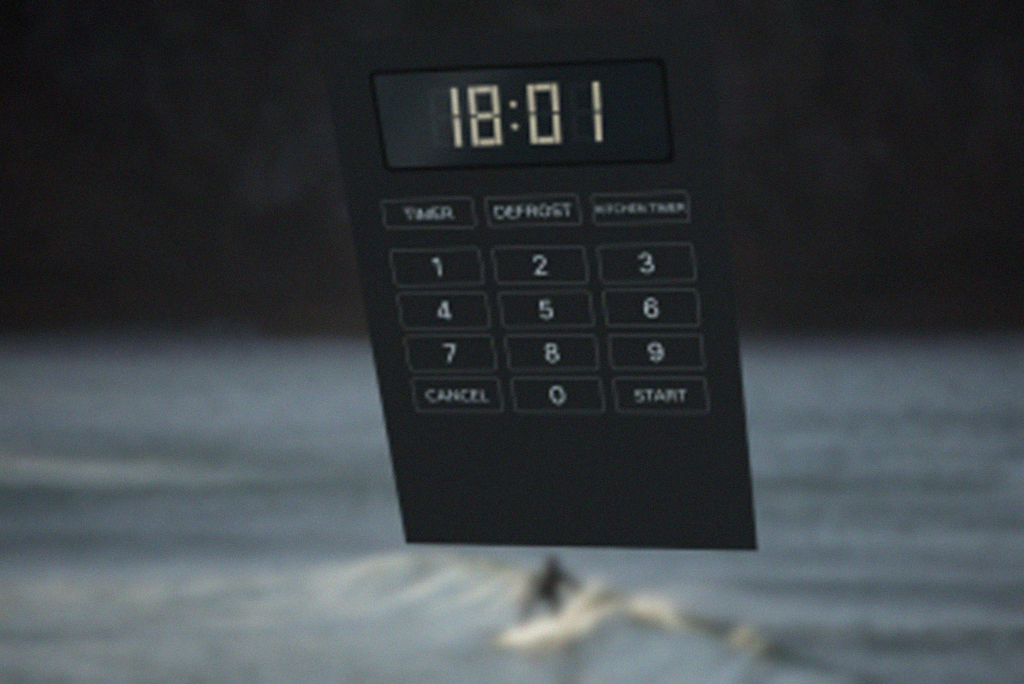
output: 18.01
